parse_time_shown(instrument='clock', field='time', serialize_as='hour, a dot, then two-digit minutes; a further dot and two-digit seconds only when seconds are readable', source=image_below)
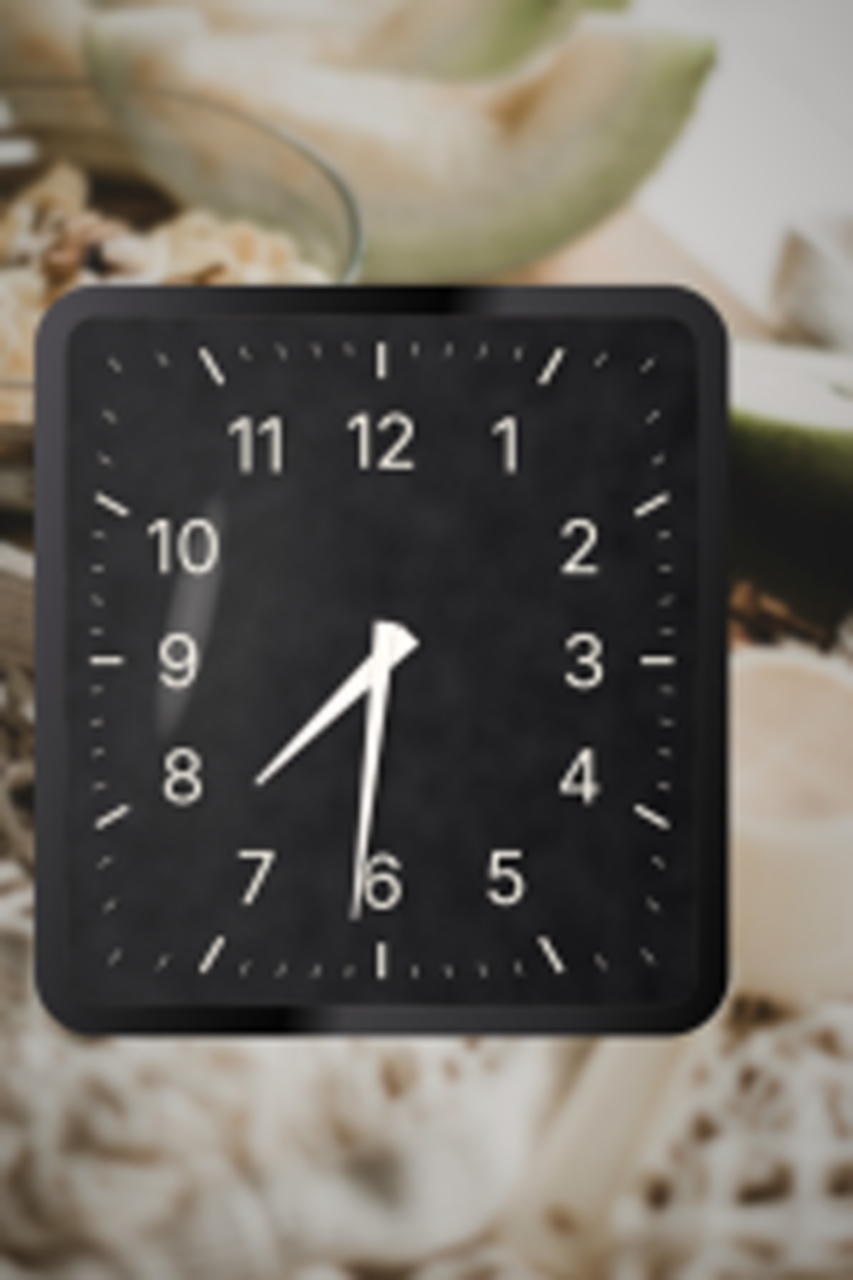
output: 7.31
